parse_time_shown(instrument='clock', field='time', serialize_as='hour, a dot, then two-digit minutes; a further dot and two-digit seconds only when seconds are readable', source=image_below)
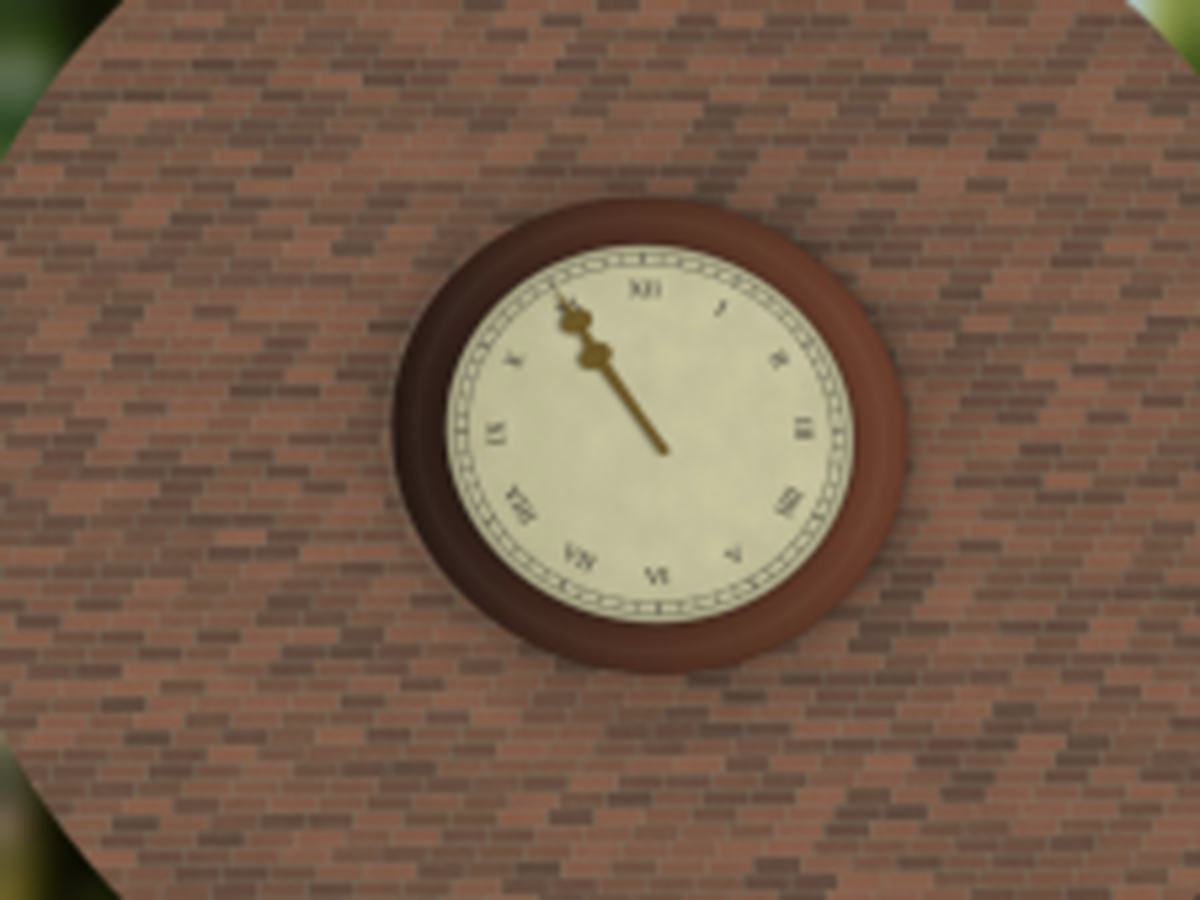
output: 10.55
